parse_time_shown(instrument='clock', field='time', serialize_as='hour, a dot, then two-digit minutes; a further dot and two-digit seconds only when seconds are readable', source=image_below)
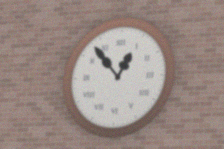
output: 12.53
